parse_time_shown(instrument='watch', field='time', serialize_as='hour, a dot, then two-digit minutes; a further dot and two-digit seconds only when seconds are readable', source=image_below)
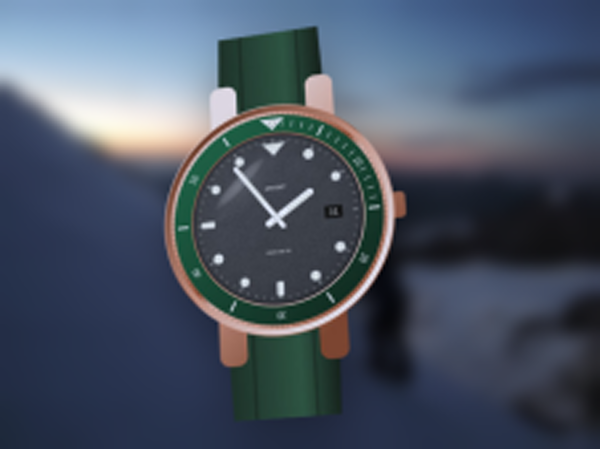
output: 1.54
